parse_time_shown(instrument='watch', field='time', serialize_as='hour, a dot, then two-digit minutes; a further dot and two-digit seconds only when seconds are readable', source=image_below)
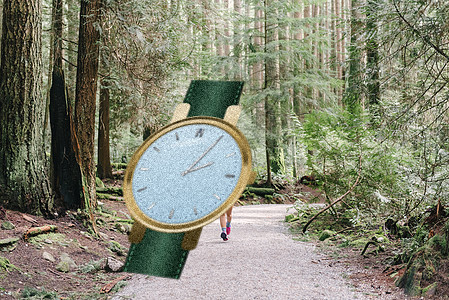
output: 2.05
